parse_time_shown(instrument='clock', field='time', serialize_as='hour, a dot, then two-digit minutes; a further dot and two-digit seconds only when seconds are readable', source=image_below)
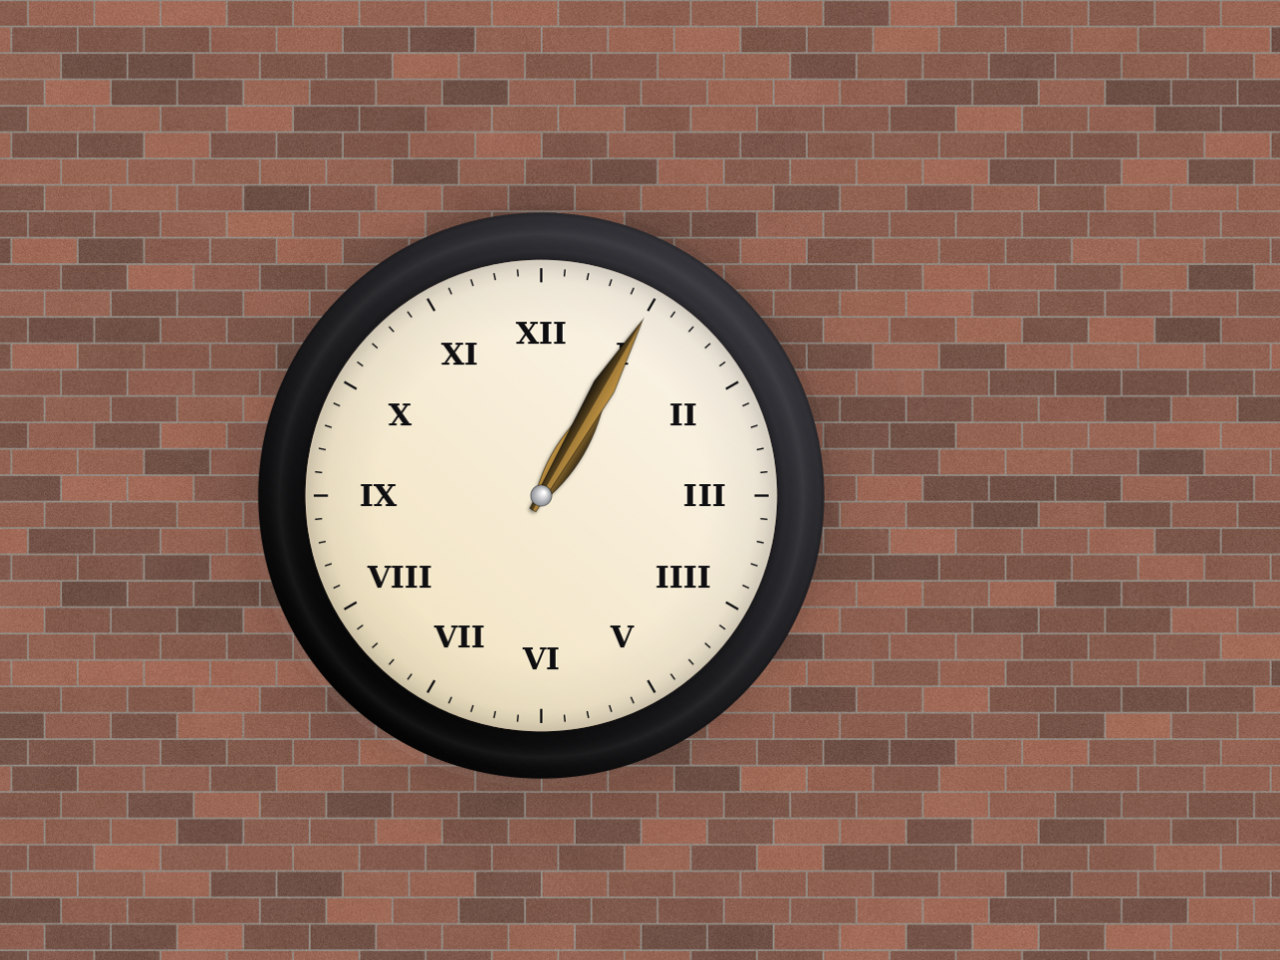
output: 1.05
